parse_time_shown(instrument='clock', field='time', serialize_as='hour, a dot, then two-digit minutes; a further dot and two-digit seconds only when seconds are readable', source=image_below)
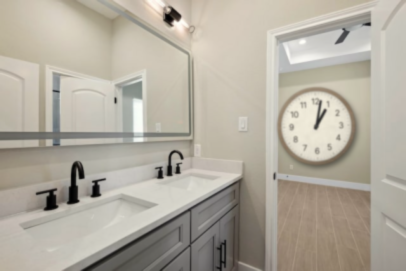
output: 1.02
